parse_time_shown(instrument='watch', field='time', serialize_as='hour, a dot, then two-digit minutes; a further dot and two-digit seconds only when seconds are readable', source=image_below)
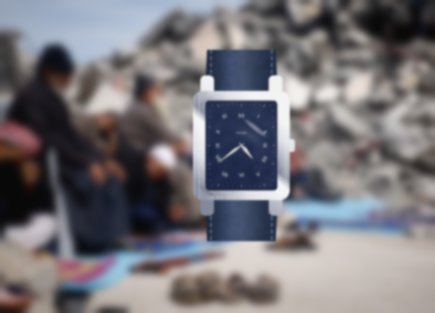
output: 4.39
